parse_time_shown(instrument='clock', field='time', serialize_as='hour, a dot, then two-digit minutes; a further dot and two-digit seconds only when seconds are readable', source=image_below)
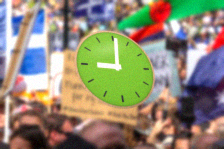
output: 9.01
